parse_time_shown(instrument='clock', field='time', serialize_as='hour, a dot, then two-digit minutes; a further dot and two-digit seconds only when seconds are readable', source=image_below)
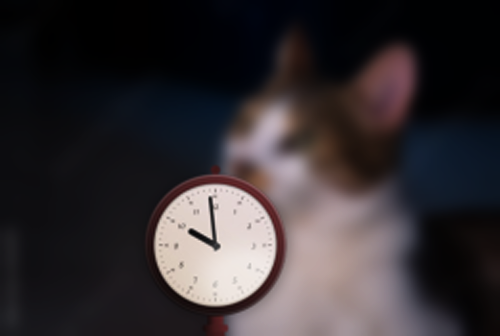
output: 9.59
